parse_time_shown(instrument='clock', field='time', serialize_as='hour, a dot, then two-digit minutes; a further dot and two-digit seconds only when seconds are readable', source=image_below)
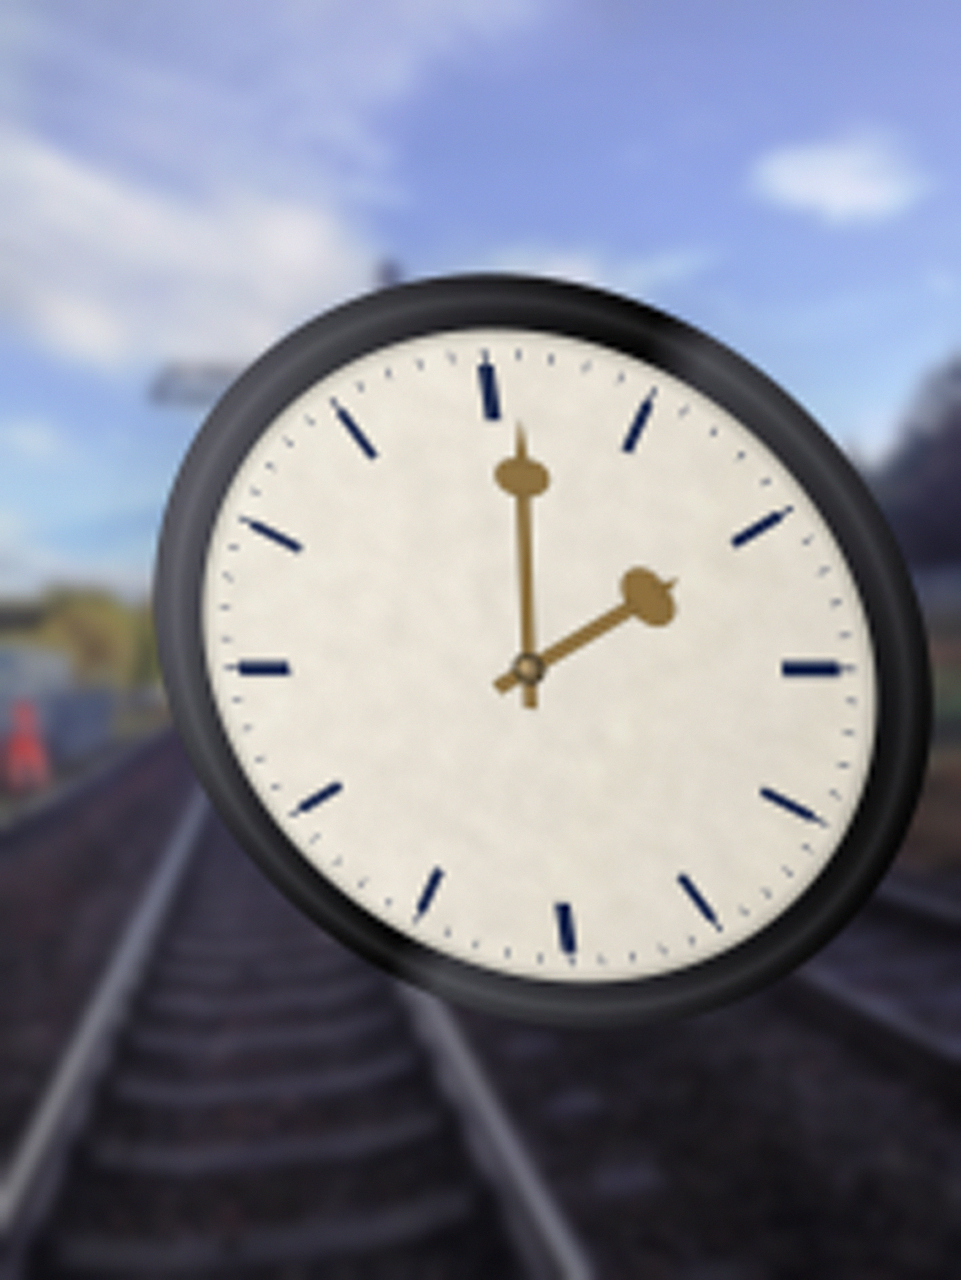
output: 2.01
